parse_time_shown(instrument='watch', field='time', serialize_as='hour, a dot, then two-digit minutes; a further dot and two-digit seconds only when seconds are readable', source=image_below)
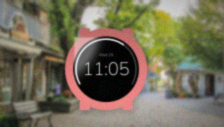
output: 11.05
